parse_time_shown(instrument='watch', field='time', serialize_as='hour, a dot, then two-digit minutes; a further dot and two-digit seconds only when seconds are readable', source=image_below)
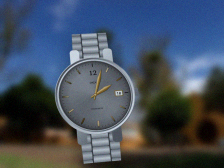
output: 2.03
